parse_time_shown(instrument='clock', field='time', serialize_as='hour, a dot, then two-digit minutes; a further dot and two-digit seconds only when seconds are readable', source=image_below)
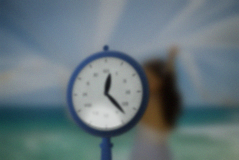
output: 12.23
